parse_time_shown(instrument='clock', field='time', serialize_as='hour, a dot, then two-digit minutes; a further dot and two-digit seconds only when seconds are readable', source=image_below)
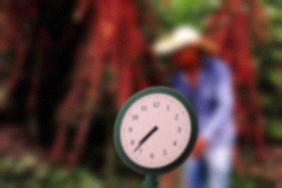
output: 7.37
